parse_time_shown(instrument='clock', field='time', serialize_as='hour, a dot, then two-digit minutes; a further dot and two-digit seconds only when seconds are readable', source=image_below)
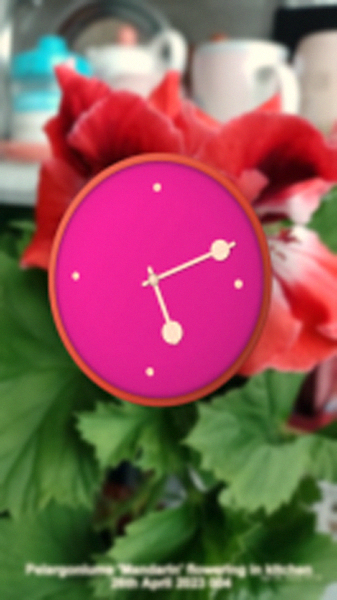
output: 5.11
